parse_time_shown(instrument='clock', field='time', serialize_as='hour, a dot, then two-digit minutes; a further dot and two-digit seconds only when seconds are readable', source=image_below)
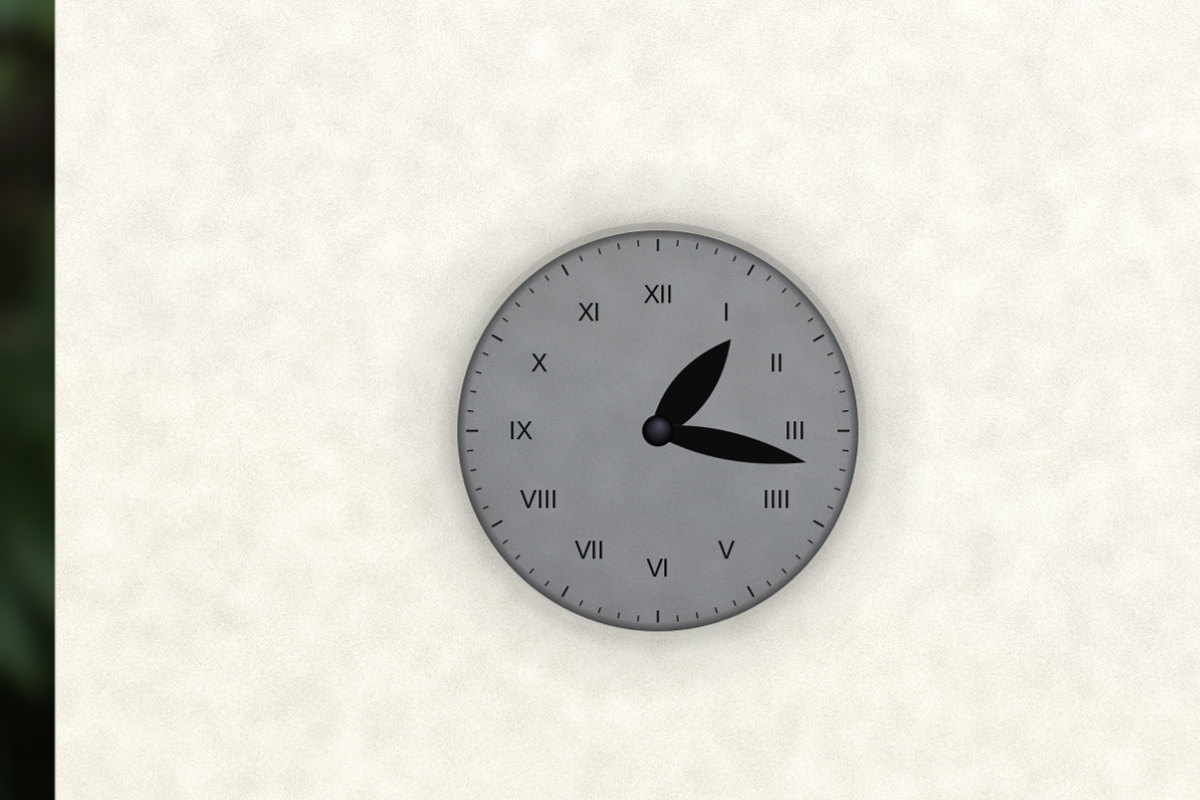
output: 1.17
